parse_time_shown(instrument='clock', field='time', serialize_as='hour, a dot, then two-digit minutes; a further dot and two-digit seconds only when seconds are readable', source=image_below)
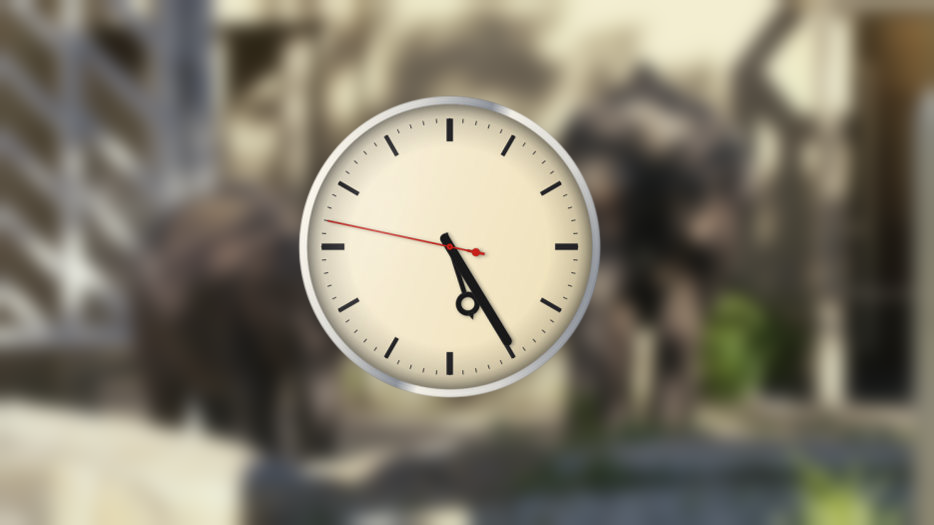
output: 5.24.47
